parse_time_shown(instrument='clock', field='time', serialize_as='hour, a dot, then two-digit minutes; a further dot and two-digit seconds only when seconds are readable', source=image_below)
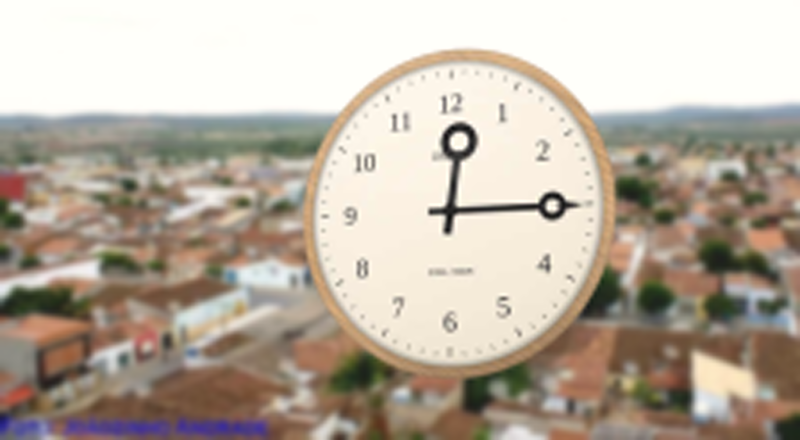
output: 12.15
